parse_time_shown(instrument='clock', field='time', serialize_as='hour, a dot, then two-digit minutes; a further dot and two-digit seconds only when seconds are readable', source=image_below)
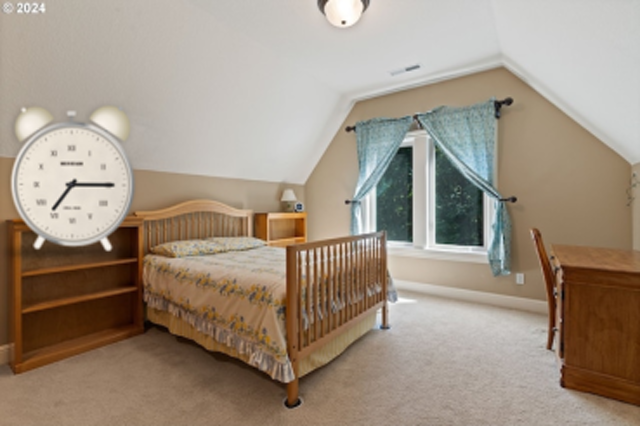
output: 7.15
